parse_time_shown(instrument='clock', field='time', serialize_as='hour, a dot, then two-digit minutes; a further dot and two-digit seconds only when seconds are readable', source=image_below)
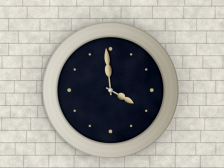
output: 3.59
